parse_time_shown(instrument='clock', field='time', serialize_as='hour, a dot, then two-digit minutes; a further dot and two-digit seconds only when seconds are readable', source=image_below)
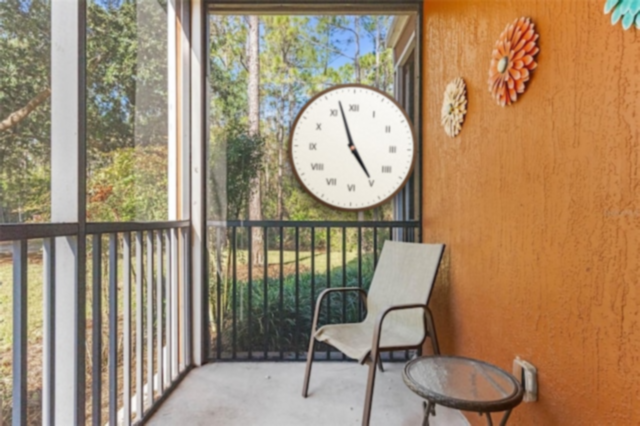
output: 4.57
